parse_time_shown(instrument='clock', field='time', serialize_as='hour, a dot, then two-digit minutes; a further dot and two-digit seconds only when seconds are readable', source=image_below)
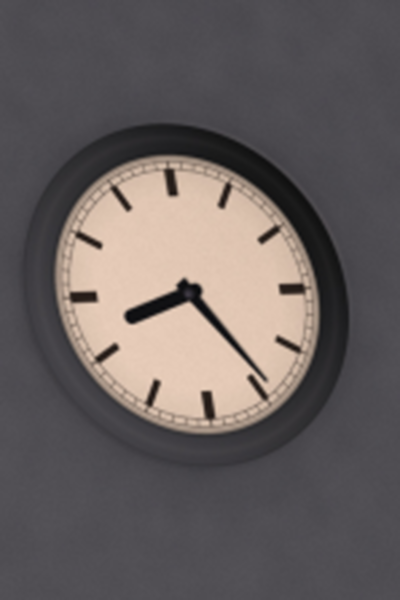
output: 8.24
